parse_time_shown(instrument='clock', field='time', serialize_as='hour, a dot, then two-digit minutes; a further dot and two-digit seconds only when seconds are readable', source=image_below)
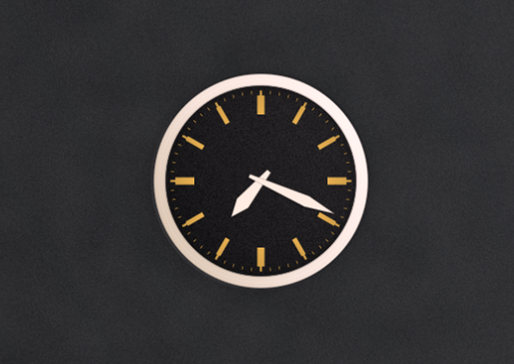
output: 7.19
